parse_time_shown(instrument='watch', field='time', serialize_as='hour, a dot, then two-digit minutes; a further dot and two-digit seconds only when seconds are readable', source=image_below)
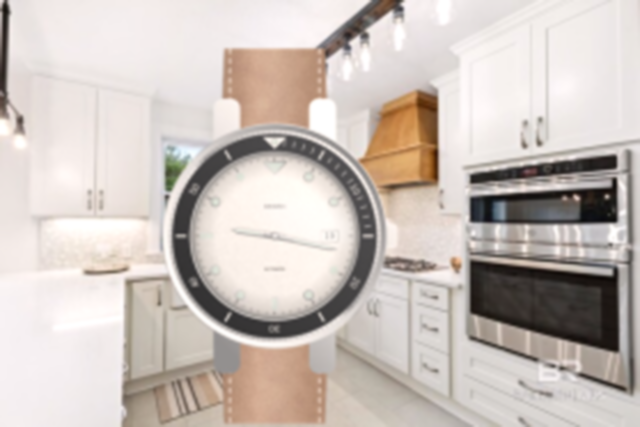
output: 9.17
